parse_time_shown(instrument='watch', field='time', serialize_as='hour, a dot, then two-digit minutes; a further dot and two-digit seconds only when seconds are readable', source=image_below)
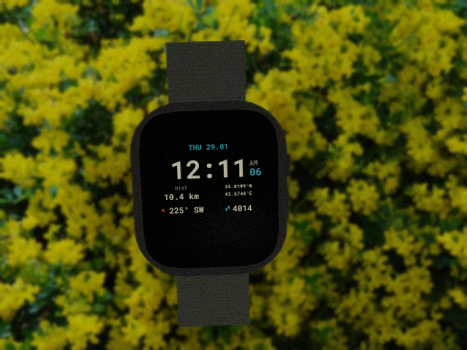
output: 12.11.06
